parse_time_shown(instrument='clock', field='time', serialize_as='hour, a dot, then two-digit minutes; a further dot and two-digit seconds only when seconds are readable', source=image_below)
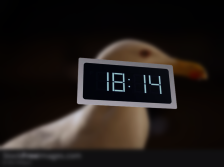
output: 18.14
